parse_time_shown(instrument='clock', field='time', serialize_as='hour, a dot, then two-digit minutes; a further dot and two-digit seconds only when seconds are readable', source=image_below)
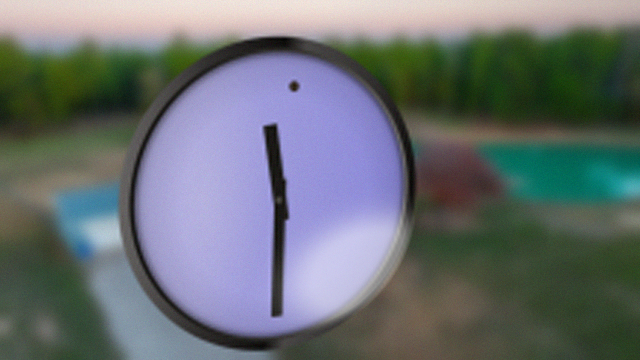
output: 11.29
